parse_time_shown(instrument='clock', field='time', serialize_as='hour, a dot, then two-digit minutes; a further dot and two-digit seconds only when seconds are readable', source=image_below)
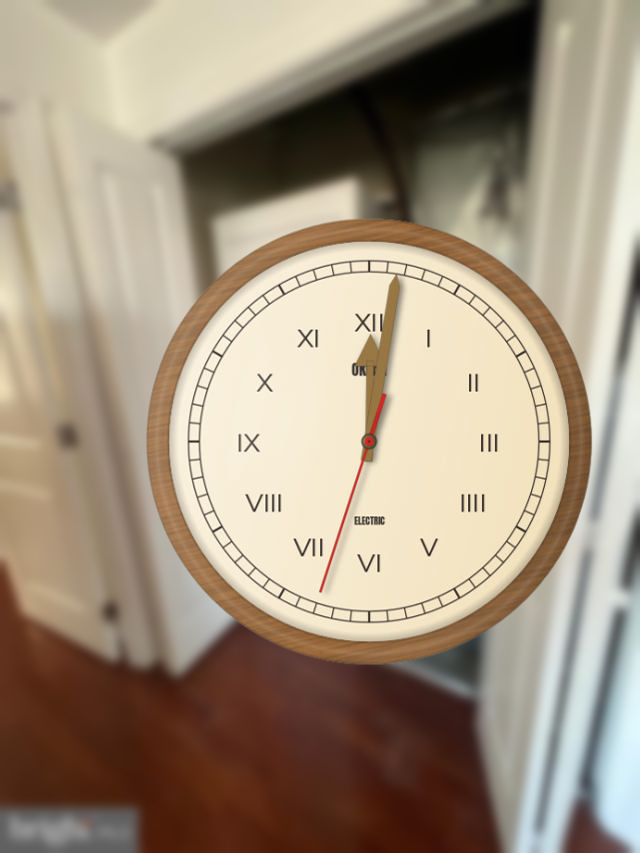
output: 12.01.33
